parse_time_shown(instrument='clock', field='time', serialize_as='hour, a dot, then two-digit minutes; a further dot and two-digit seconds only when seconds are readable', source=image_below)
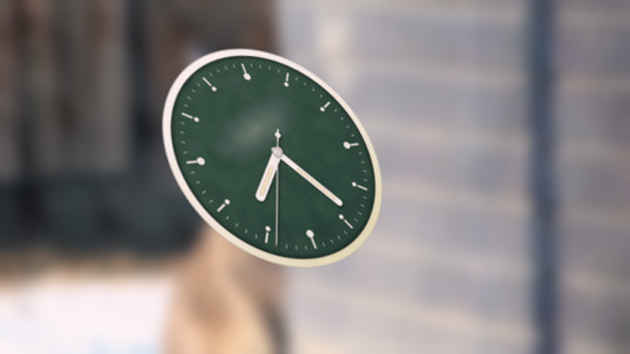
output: 7.23.34
